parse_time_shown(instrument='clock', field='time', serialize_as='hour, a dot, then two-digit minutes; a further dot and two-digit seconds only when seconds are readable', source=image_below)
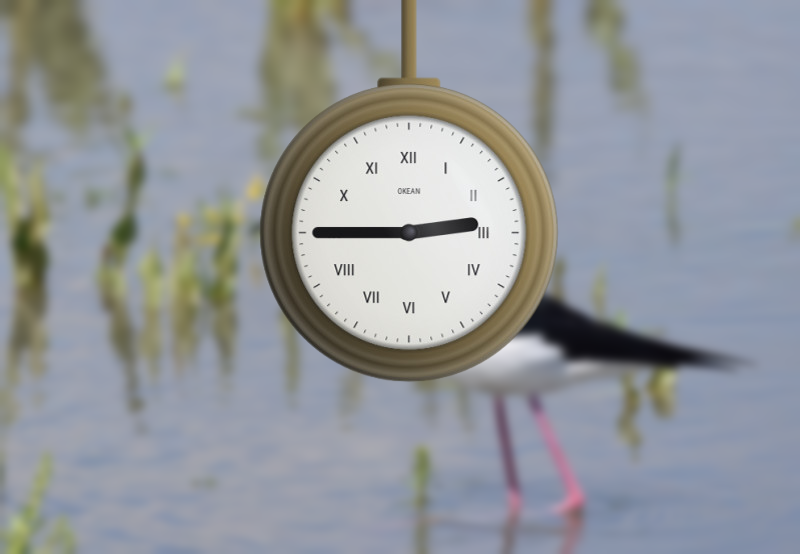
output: 2.45
